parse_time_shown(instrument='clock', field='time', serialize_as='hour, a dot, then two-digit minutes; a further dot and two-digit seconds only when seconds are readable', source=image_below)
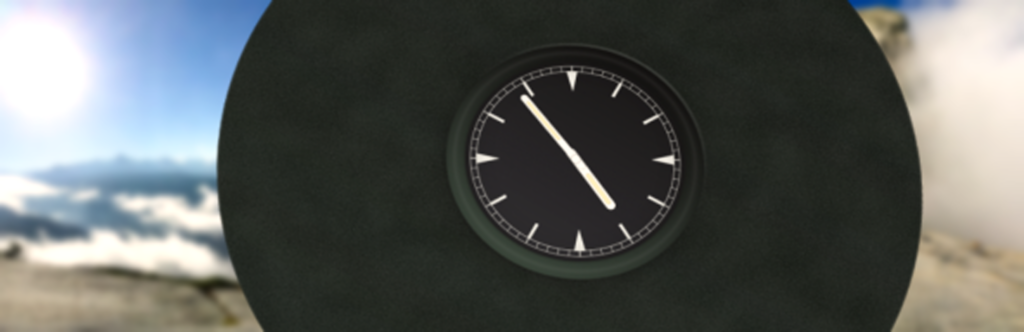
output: 4.54
